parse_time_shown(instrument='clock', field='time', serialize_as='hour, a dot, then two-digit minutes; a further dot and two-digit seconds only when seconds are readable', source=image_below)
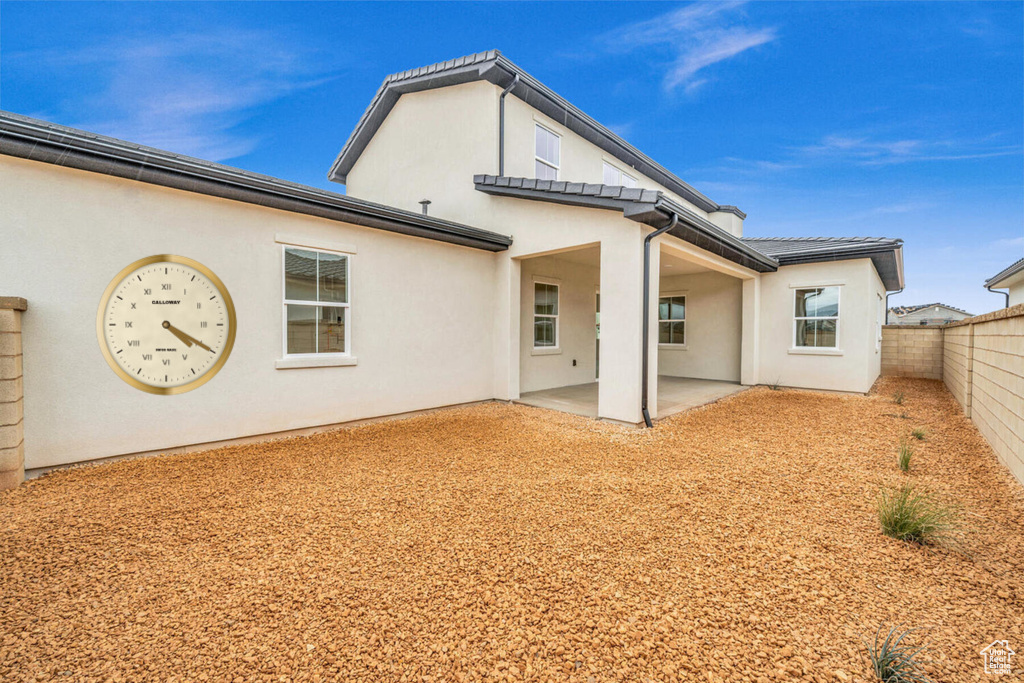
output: 4.20
